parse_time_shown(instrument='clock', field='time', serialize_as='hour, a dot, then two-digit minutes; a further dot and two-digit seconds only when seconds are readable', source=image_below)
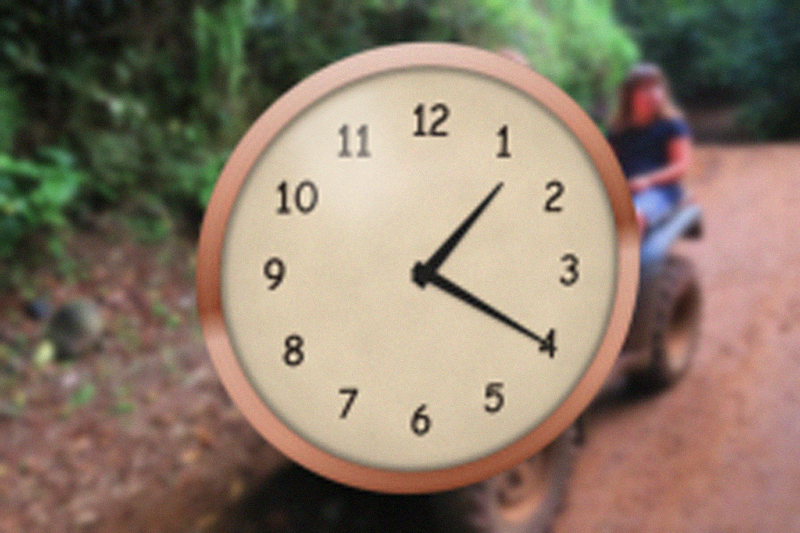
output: 1.20
